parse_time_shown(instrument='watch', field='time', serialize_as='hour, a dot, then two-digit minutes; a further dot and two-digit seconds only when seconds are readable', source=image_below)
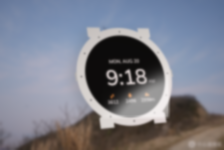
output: 9.18
